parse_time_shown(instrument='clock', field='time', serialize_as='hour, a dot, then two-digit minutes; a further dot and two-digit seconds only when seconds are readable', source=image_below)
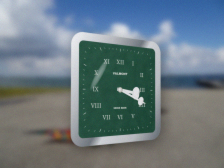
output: 3.19
